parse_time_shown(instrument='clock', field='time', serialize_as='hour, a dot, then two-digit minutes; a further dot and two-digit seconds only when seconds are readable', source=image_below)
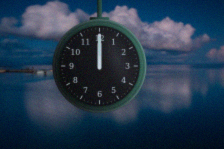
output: 12.00
